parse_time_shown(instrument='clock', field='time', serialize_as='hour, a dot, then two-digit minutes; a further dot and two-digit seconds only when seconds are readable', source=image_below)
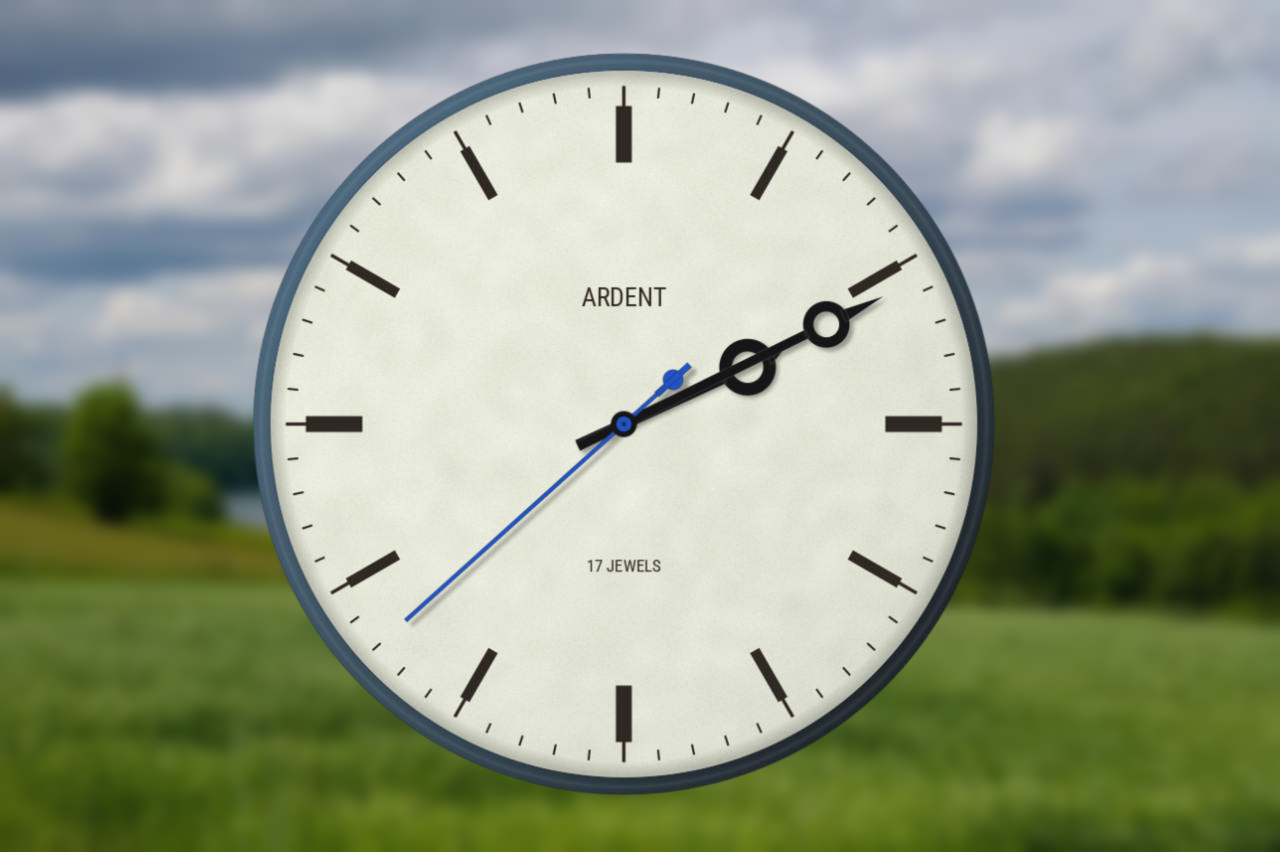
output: 2.10.38
